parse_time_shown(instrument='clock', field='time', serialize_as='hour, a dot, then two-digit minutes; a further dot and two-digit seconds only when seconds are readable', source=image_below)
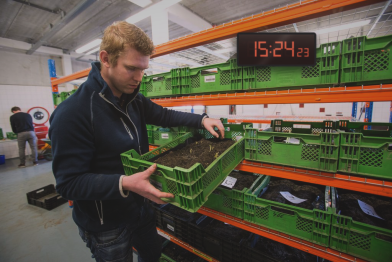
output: 15.24.23
